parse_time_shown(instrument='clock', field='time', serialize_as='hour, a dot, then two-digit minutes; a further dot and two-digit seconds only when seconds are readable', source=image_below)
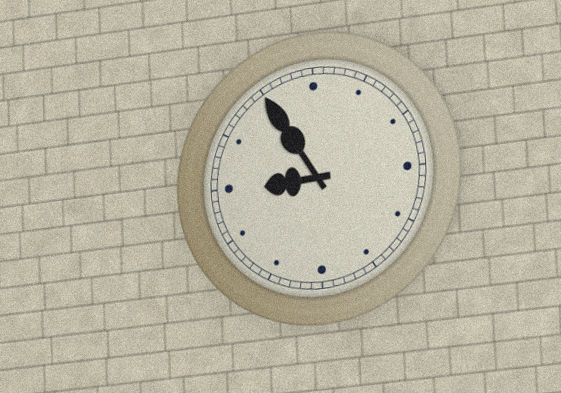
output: 8.55
